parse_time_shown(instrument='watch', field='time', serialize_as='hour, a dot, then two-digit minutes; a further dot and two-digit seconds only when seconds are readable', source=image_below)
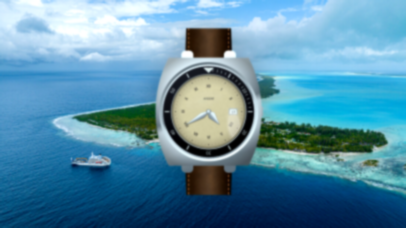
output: 4.40
